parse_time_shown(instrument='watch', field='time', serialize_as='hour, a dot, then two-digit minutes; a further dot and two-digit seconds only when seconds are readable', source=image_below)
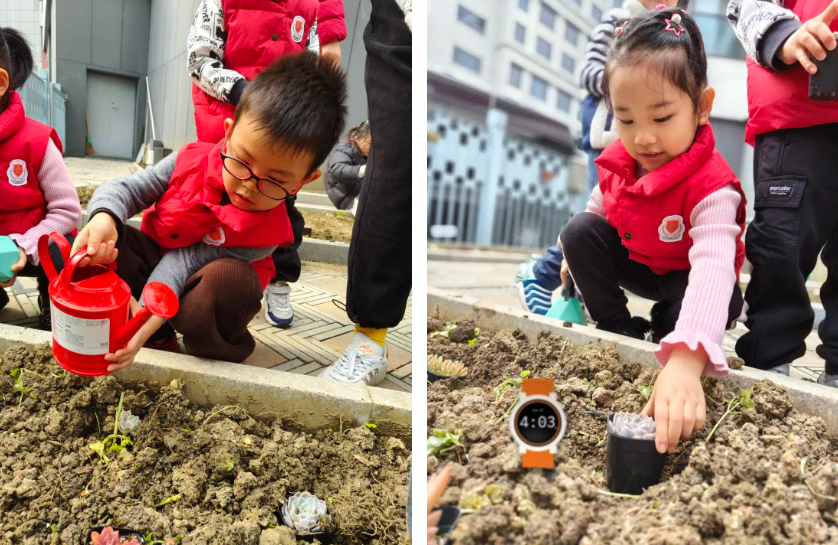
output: 4.03
